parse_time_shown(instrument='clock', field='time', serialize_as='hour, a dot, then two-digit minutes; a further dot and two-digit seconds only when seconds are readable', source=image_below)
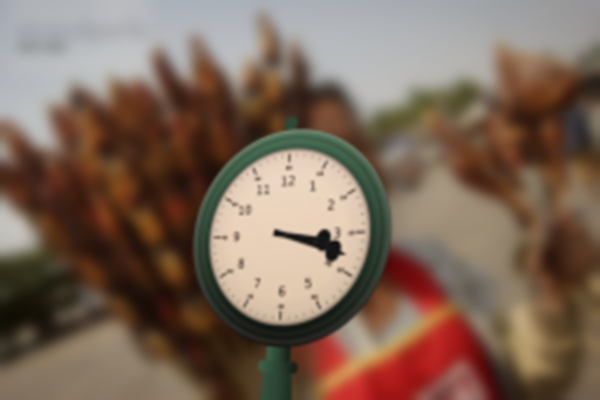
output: 3.18
